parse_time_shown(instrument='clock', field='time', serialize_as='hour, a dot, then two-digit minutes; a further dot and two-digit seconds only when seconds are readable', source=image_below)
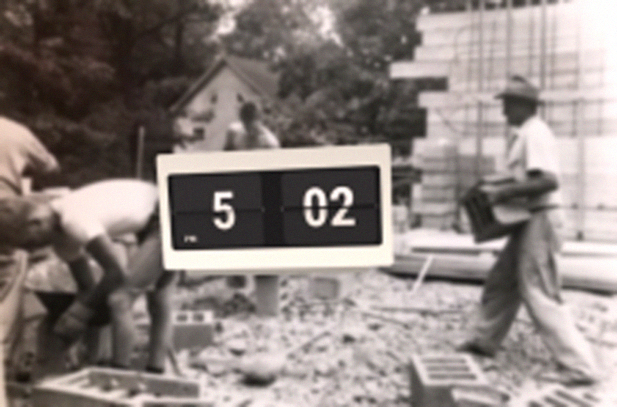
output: 5.02
